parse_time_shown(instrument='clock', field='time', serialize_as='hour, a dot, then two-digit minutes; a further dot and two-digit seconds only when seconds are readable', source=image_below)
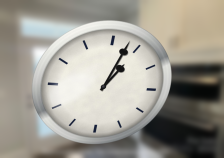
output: 1.03
